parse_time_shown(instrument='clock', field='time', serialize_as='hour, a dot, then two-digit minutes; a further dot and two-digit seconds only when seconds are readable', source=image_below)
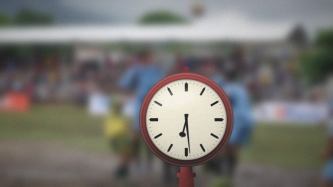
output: 6.29
